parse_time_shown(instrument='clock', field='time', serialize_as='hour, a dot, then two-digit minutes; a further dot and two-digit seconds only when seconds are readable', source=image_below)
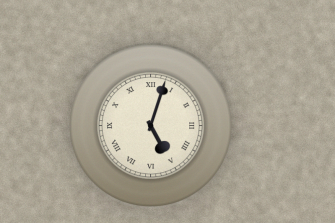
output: 5.03
